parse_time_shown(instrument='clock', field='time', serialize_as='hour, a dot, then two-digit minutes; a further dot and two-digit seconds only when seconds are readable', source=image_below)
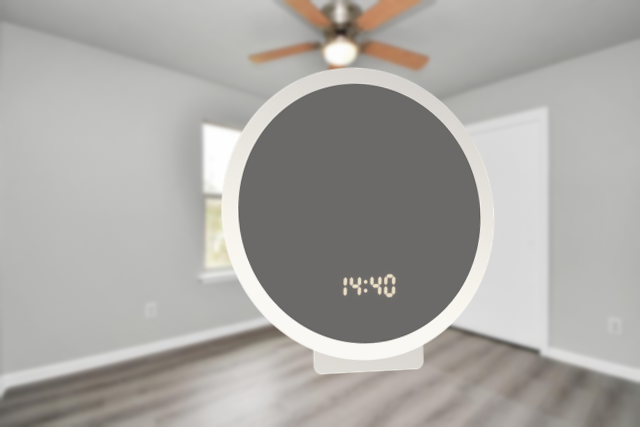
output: 14.40
